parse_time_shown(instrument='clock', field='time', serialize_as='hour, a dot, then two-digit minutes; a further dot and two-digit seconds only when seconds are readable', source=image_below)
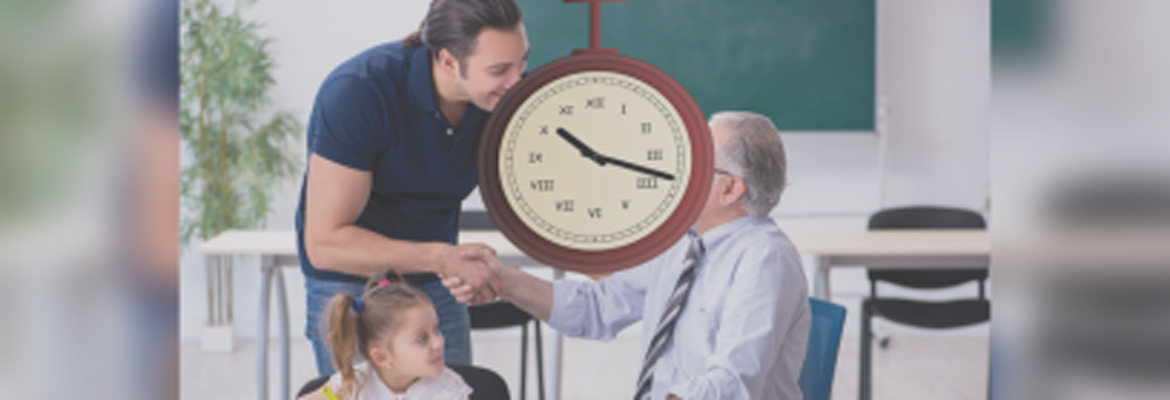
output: 10.18
